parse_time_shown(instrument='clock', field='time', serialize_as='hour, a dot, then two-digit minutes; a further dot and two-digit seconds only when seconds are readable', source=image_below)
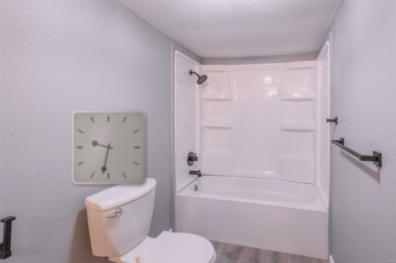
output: 9.32
